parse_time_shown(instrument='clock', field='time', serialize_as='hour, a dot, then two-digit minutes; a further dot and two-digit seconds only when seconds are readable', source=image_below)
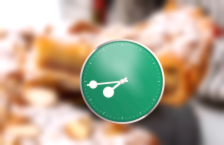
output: 7.44
